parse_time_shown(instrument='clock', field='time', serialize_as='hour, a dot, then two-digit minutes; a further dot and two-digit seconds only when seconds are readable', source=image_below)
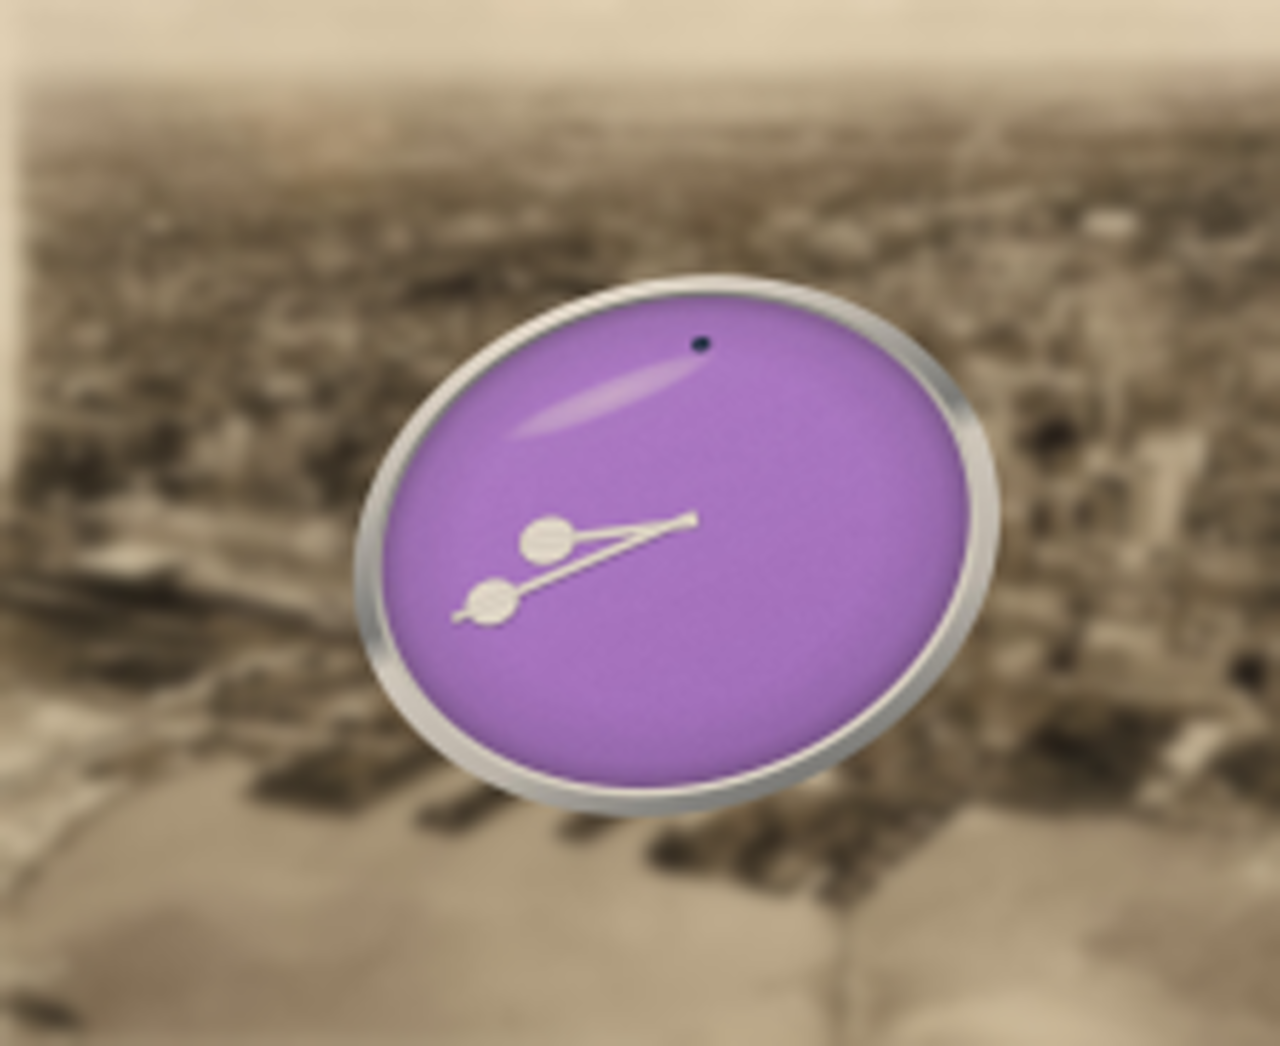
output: 8.40
